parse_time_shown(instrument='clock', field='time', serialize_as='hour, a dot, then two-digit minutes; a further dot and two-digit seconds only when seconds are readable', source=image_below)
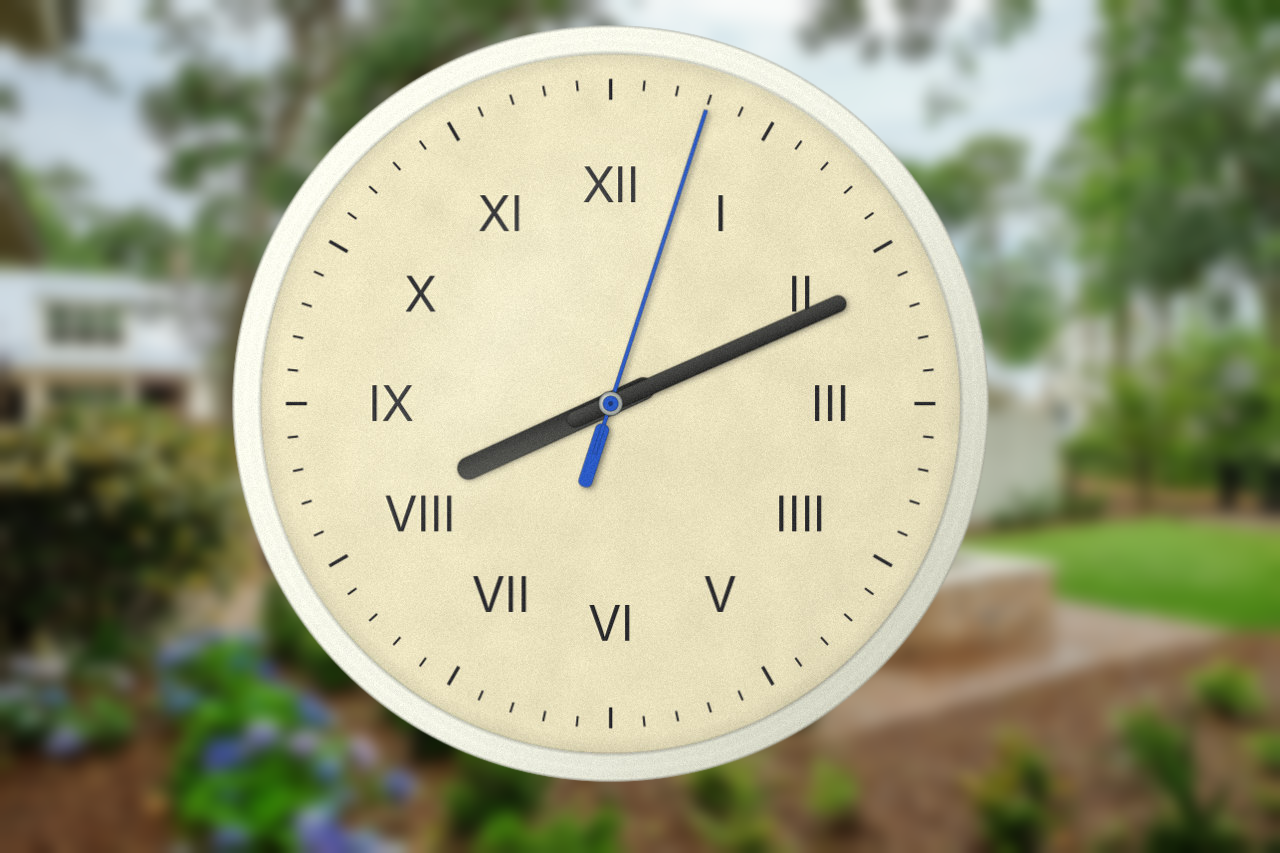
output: 8.11.03
